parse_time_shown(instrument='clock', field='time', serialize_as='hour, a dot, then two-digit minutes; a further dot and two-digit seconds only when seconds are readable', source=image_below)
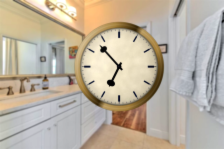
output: 6.53
